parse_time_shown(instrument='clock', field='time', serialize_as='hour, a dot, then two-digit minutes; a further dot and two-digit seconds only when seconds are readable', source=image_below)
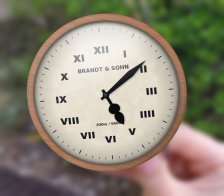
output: 5.09
